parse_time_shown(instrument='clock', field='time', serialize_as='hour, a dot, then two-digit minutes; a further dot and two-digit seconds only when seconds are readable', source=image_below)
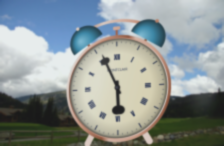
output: 5.56
